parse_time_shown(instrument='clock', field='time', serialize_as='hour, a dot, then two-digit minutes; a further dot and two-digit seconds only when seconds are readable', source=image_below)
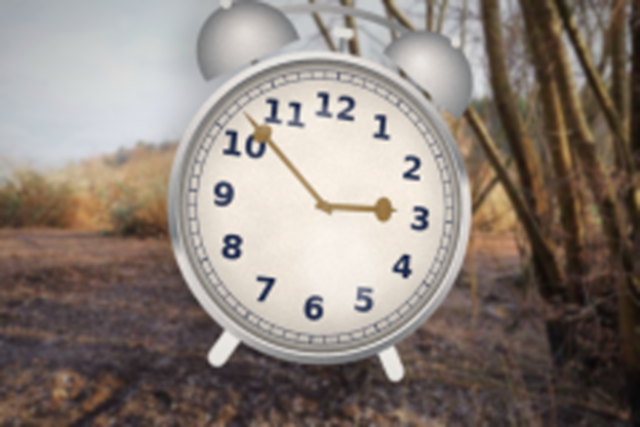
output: 2.52
